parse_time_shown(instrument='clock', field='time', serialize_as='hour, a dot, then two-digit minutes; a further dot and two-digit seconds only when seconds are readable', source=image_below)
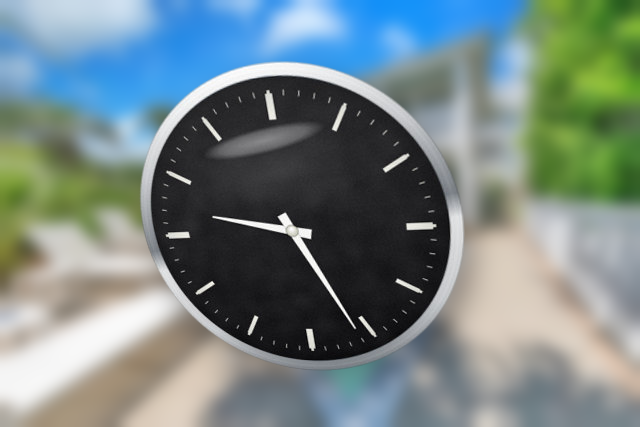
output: 9.26
